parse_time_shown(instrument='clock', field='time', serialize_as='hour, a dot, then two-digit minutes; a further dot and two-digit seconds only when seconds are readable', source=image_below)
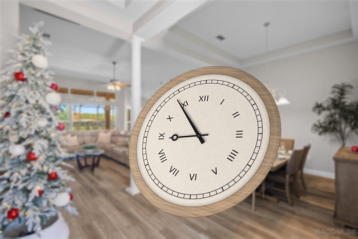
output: 8.54
